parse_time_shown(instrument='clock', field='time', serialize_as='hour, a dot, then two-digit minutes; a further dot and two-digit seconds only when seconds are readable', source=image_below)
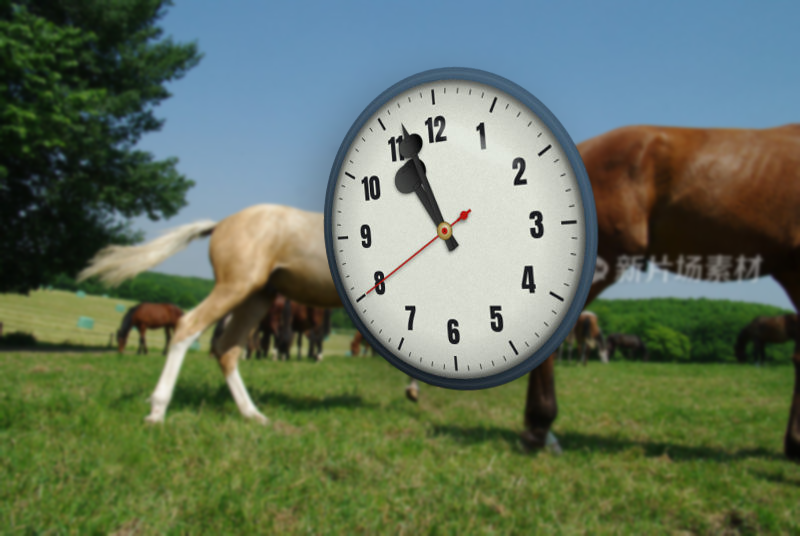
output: 10.56.40
